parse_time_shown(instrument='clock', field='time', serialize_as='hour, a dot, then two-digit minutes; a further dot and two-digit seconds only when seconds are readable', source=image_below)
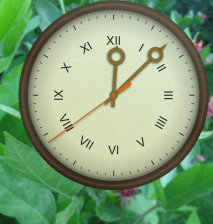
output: 12.07.39
